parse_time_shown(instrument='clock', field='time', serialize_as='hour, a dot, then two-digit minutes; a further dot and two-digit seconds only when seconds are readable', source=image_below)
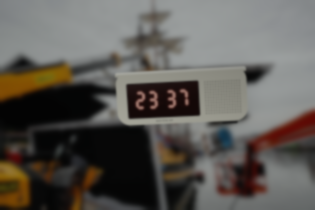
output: 23.37
